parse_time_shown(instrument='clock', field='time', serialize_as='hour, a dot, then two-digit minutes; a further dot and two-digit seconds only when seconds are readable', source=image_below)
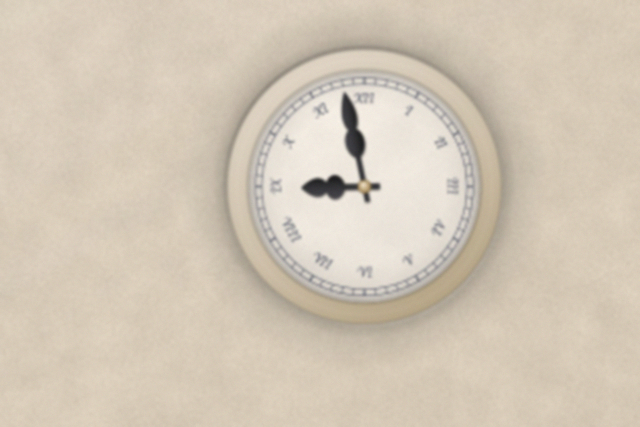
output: 8.58
